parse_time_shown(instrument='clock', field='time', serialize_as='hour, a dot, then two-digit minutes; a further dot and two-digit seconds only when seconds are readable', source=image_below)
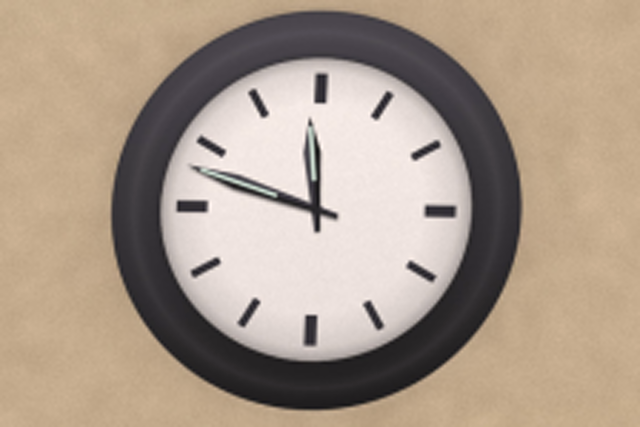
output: 11.48
